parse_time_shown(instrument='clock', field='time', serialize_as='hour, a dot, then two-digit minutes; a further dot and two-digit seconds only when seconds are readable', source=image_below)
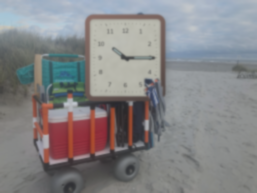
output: 10.15
